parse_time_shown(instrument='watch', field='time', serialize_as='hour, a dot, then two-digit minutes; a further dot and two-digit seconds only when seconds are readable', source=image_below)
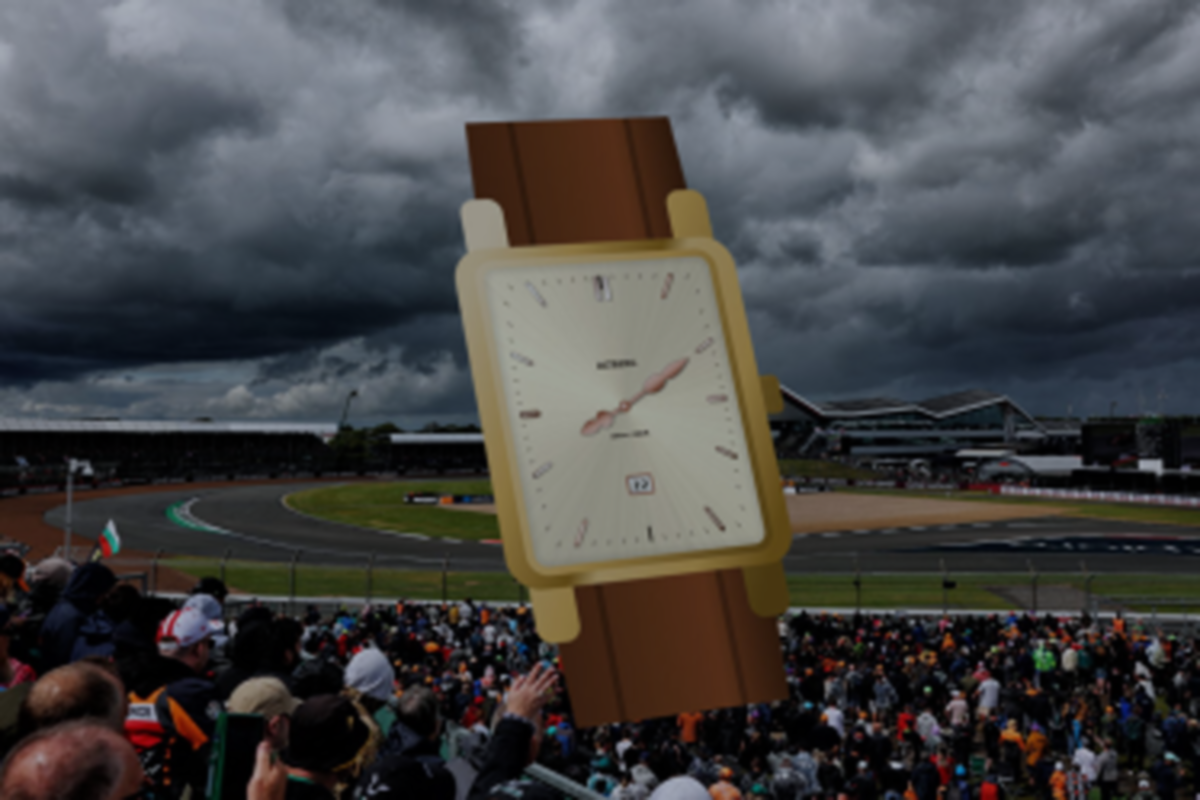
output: 8.10
